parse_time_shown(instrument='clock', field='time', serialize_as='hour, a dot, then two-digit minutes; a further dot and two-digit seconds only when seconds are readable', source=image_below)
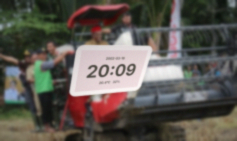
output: 20.09
